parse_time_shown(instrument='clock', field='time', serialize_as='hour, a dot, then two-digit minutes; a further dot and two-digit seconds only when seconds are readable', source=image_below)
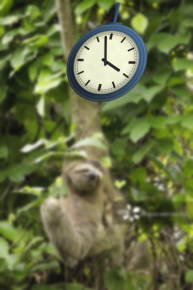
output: 3.58
